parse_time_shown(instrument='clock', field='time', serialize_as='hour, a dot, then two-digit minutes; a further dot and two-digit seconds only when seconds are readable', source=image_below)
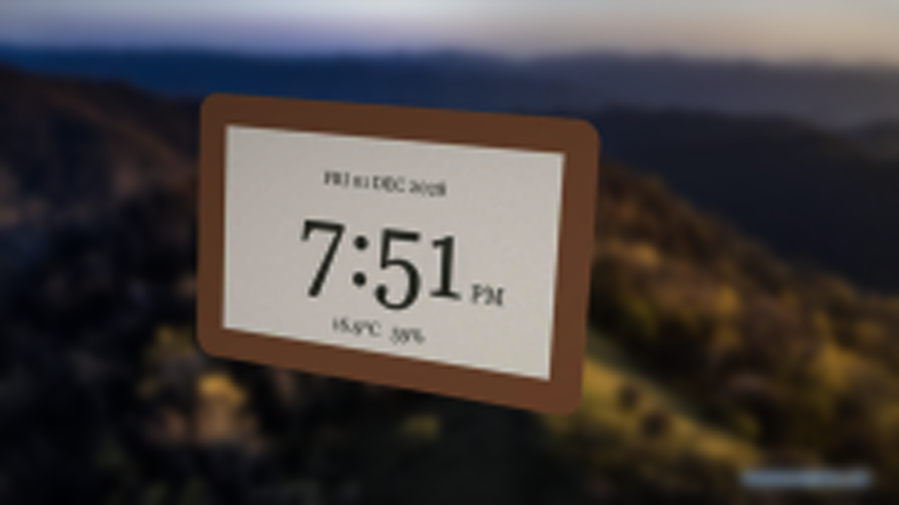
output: 7.51
